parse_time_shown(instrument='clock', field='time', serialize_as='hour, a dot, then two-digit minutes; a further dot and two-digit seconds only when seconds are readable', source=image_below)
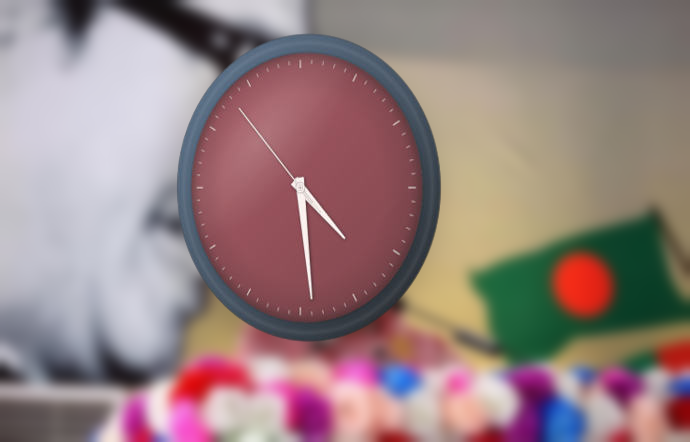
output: 4.28.53
